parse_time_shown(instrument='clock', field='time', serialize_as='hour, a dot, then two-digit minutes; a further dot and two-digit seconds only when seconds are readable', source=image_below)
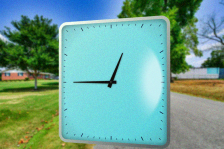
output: 12.45
